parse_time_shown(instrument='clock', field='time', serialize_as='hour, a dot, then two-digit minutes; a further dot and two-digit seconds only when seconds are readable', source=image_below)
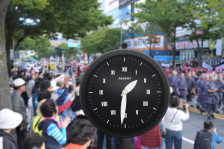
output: 1.31
